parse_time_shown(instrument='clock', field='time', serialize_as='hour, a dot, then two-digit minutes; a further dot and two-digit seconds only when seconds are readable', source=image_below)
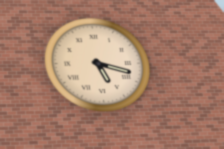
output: 5.18
